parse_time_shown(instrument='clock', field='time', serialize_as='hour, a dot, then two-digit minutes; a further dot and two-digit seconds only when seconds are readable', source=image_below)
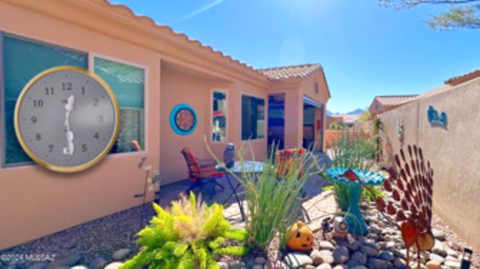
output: 12.29
